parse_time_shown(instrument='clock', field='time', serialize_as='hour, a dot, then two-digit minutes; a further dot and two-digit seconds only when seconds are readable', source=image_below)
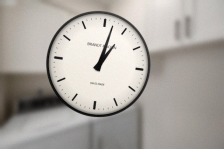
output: 1.02
